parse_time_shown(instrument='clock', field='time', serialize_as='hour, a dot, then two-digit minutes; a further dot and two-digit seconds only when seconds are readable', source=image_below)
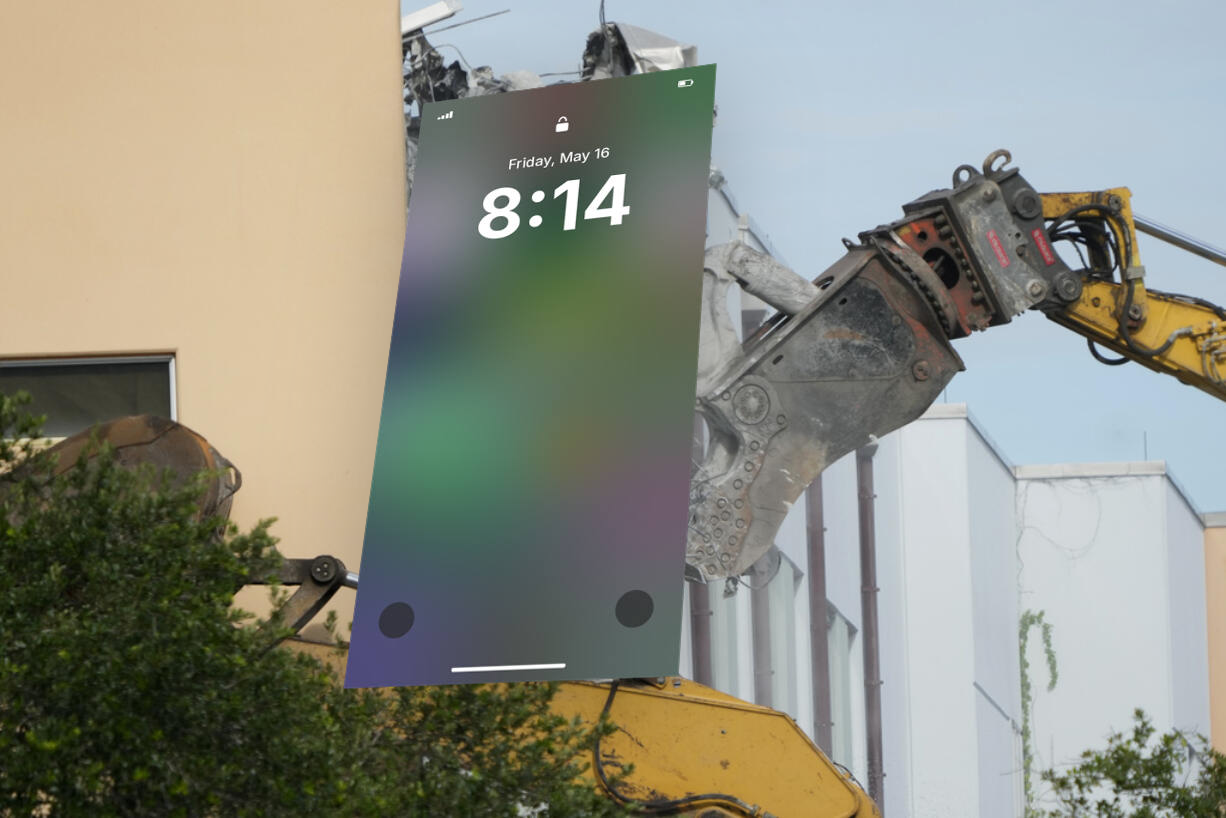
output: 8.14
